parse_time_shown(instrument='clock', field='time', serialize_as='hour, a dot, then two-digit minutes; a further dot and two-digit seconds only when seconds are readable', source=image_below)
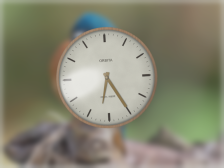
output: 6.25
